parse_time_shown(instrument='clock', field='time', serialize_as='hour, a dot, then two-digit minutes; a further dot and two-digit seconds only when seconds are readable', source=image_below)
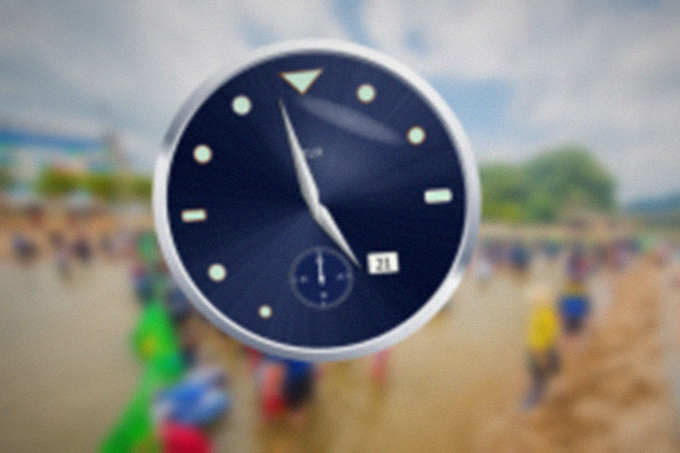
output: 4.58
